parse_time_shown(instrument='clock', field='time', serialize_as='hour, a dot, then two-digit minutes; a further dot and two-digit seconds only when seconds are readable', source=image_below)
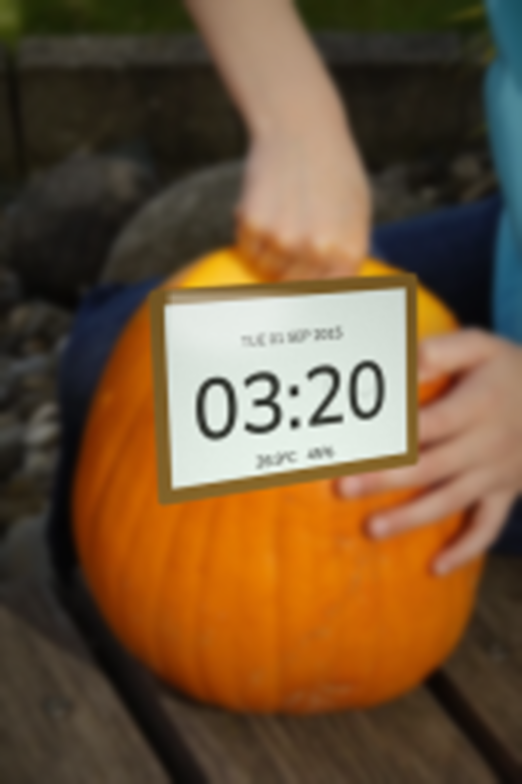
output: 3.20
